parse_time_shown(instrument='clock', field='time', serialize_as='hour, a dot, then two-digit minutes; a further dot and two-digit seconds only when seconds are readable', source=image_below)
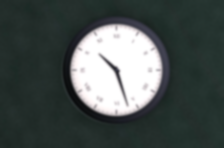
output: 10.27
